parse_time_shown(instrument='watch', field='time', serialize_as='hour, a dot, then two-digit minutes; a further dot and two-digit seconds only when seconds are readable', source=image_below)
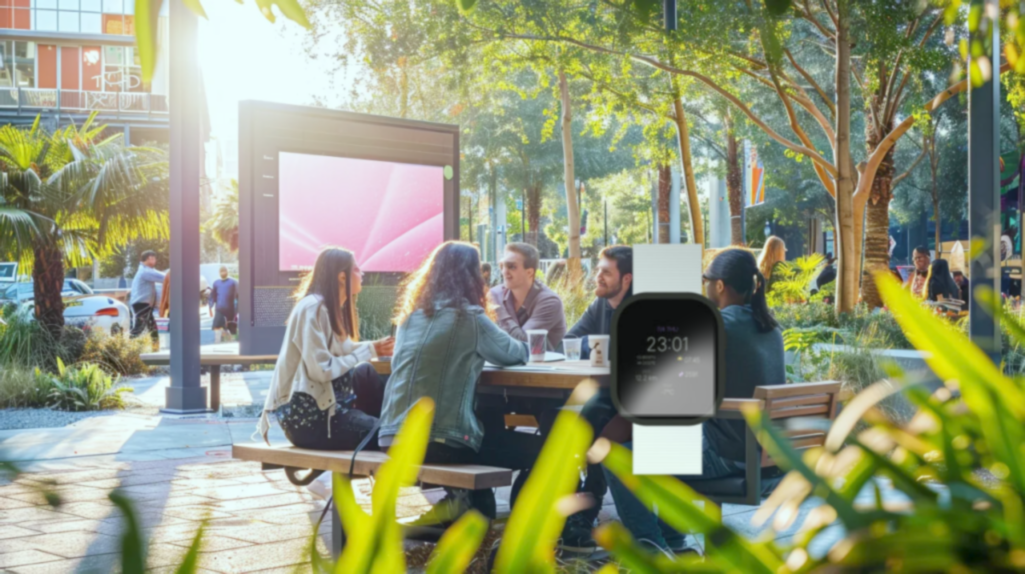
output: 23.01
